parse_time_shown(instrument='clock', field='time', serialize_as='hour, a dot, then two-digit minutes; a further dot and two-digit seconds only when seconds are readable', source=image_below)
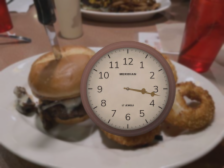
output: 3.17
